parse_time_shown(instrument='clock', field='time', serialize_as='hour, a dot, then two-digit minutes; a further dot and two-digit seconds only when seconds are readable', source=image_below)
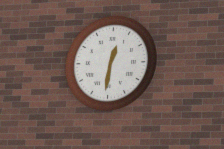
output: 12.31
